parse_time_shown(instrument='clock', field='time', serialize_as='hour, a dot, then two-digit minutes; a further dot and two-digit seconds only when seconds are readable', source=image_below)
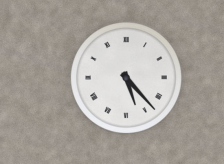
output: 5.23
